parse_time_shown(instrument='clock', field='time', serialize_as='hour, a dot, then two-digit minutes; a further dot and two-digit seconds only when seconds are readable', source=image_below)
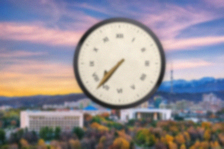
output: 7.37
